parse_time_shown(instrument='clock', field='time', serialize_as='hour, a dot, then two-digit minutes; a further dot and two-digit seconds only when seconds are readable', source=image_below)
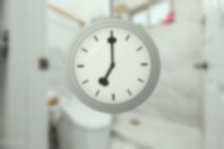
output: 7.00
